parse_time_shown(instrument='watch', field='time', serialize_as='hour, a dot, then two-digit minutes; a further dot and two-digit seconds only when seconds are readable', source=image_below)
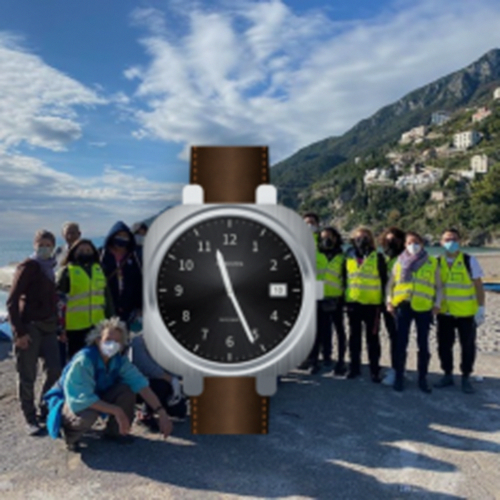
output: 11.26
